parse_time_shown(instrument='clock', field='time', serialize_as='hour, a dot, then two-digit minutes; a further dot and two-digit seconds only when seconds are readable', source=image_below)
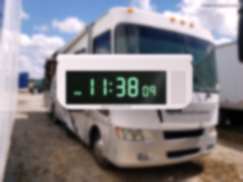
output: 11.38
